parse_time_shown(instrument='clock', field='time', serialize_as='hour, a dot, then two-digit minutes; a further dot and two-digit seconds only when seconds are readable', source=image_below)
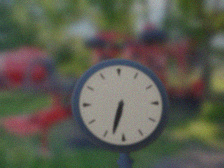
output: 6.33
